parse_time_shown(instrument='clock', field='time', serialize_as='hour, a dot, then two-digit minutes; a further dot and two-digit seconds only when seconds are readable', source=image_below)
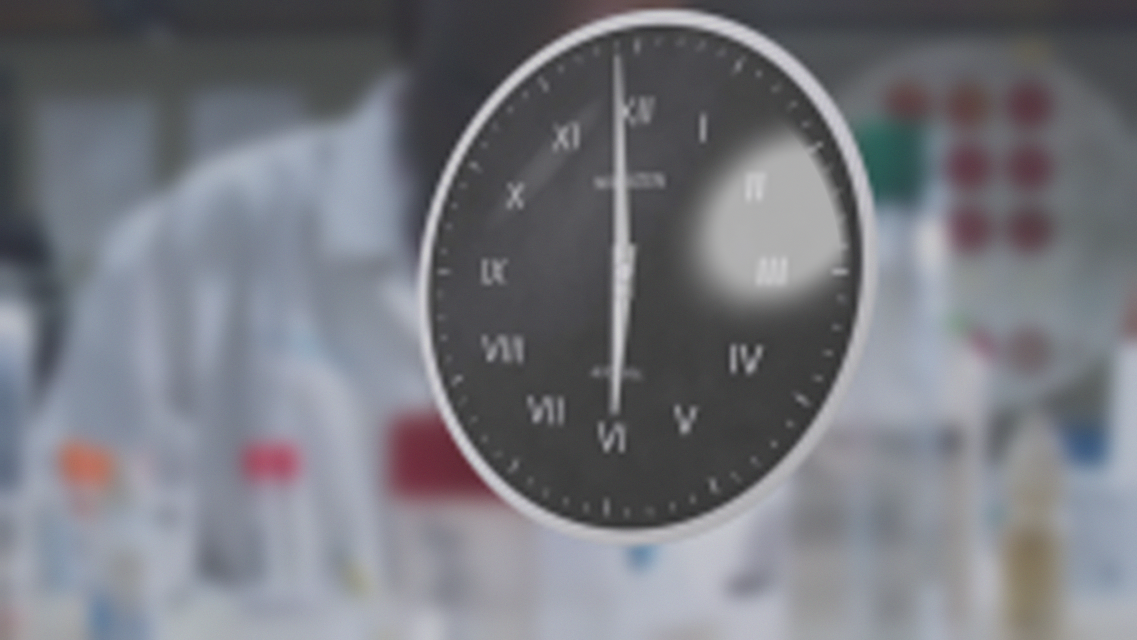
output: 5.59
